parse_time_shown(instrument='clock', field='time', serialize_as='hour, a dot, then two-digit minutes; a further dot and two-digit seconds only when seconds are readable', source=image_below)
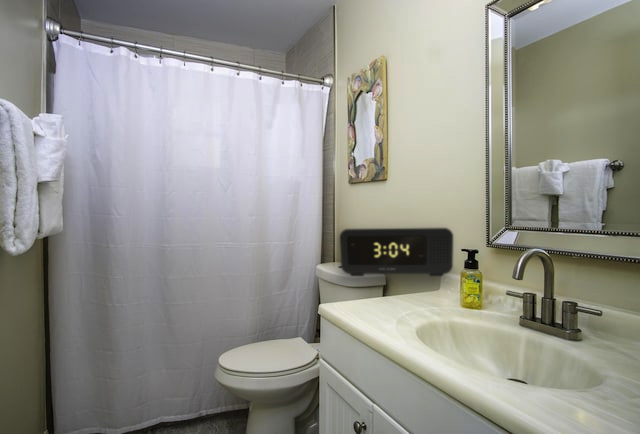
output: 3.04
